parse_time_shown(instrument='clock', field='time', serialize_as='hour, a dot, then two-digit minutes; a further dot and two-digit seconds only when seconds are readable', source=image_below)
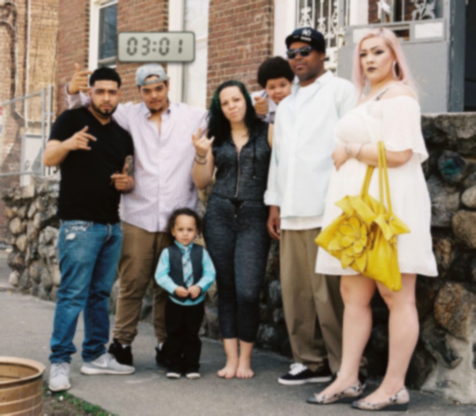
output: 3.01
